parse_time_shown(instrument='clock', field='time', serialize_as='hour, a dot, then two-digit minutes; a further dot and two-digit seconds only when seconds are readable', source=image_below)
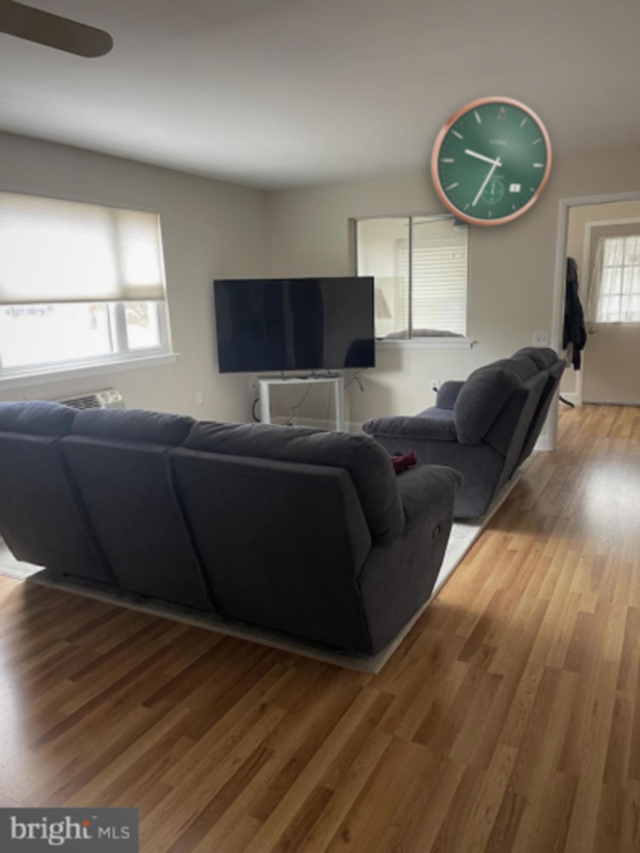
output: 9.34
